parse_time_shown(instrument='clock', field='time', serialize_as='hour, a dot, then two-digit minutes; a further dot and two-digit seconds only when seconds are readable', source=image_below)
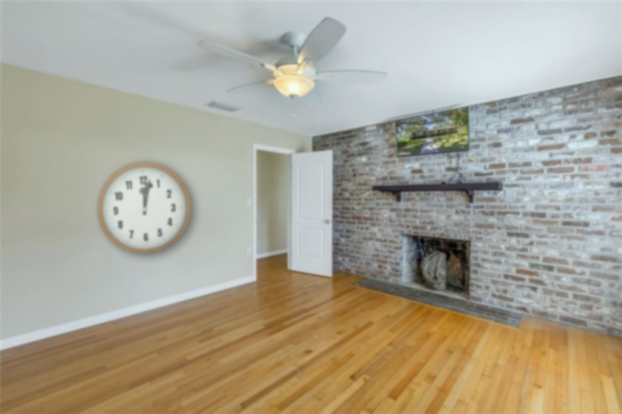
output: 12.02
